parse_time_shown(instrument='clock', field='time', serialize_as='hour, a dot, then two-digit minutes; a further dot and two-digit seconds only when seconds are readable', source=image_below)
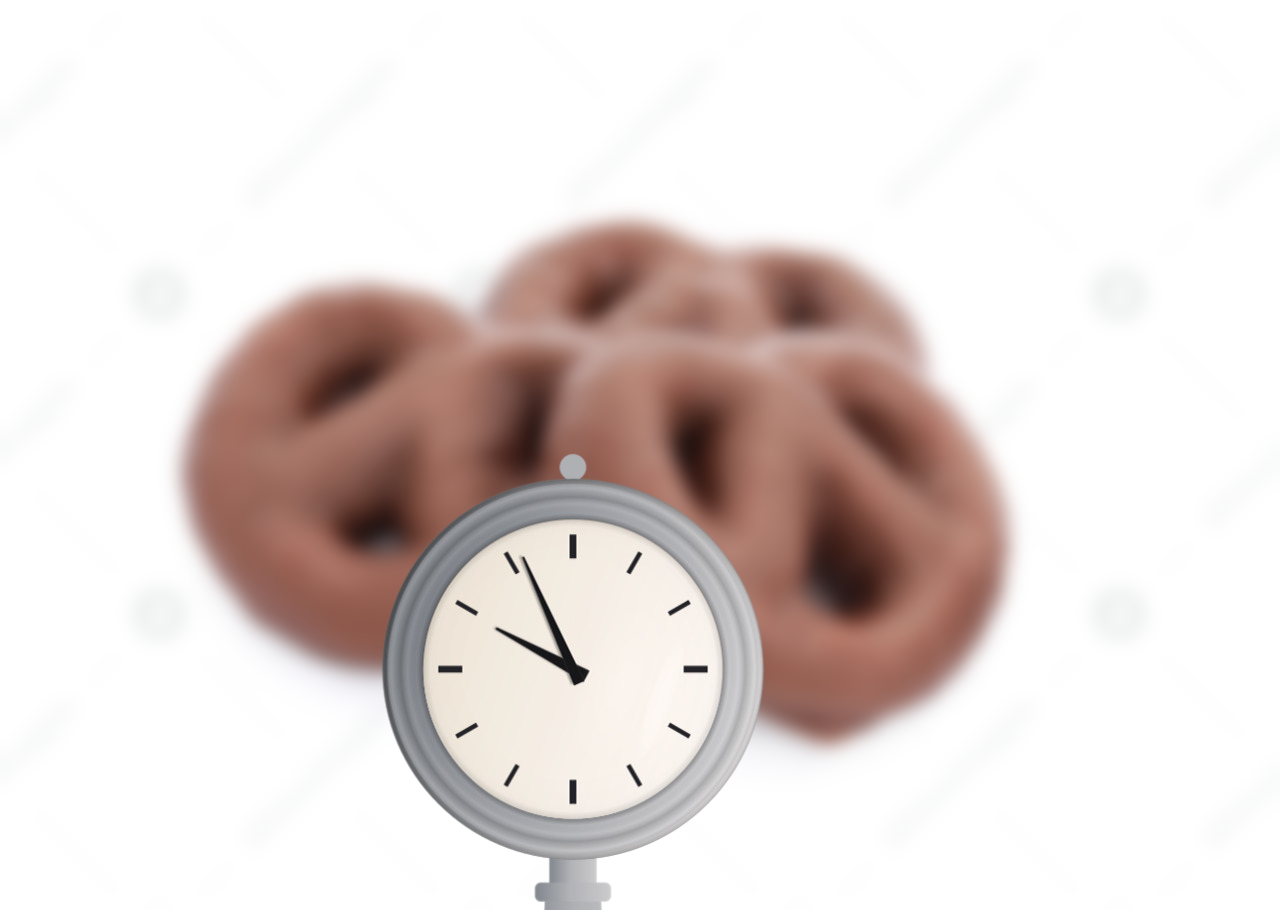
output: 9.56
